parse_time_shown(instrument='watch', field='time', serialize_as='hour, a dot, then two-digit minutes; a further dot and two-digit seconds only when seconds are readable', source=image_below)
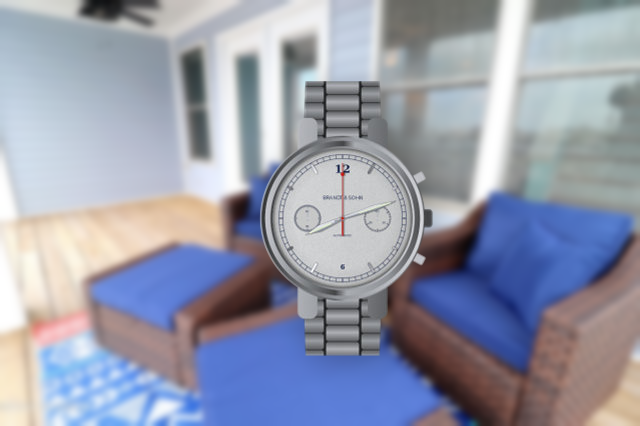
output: 8.12
